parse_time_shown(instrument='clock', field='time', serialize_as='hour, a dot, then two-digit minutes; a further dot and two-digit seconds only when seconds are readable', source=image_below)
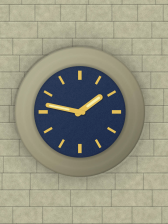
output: 1.47
